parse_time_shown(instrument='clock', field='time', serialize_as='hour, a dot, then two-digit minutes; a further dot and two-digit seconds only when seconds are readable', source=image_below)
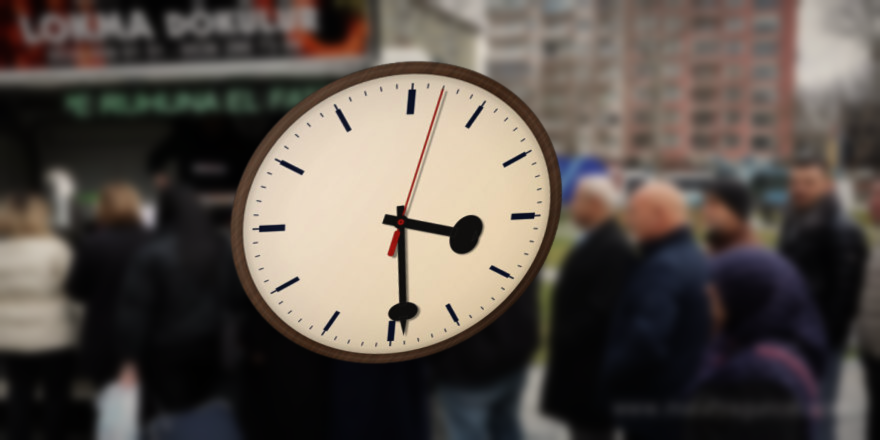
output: 3.29.02
